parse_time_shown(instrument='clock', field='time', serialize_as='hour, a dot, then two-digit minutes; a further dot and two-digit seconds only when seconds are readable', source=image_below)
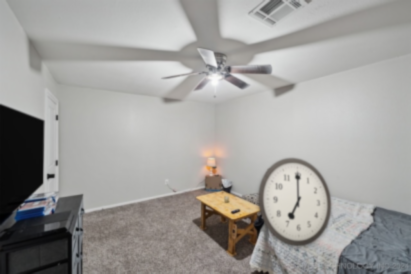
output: 7.00
